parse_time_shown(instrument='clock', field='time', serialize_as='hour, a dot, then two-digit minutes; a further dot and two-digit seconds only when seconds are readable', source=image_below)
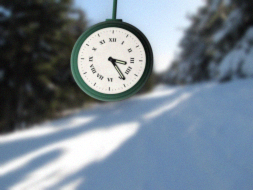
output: 3.24
